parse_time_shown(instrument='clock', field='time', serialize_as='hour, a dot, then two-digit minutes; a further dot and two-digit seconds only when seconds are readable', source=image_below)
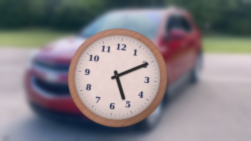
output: 5.10
